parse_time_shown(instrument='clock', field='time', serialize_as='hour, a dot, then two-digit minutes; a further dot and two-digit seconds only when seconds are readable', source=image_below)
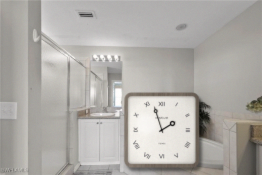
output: 1.57
